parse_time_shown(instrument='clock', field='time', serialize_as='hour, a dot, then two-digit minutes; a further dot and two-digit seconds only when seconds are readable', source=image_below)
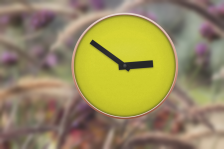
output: 2.51
